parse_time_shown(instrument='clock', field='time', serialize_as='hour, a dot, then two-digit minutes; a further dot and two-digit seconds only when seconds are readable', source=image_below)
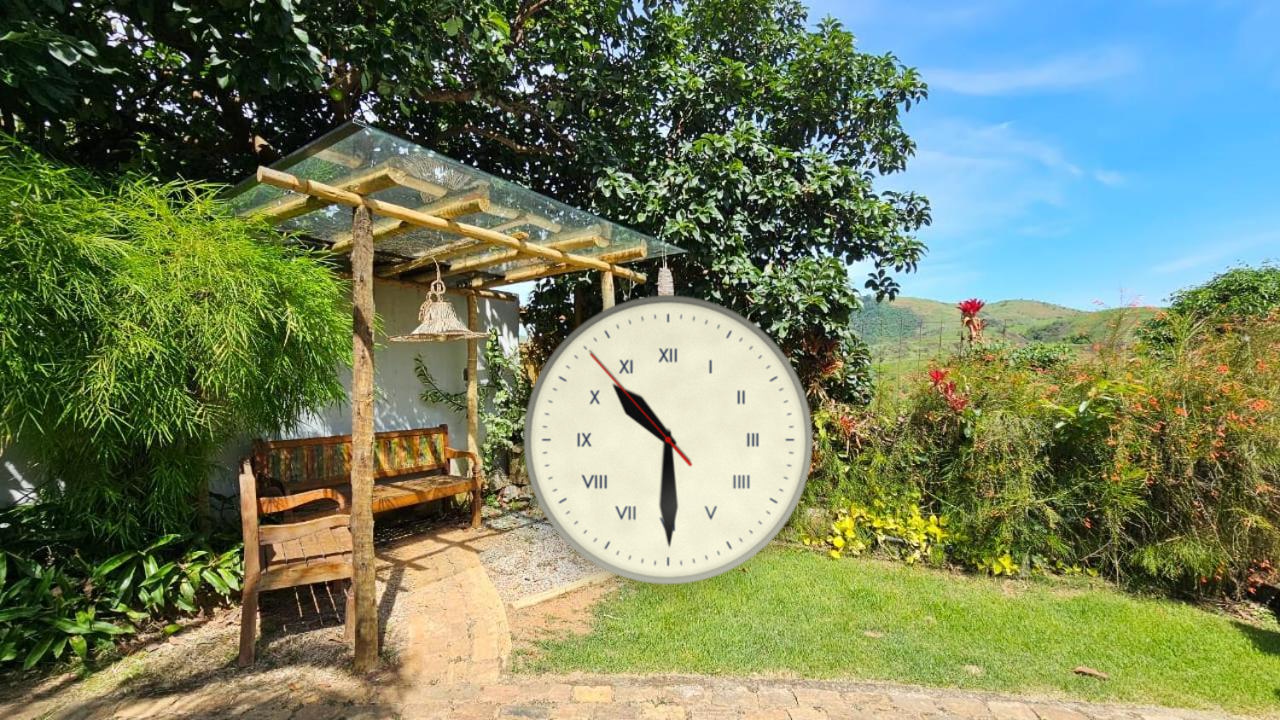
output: 10.29.53
